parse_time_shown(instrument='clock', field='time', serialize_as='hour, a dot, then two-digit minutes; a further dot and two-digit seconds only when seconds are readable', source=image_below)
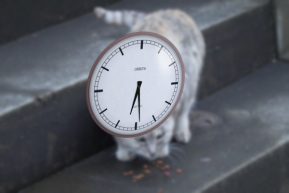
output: 6.29
